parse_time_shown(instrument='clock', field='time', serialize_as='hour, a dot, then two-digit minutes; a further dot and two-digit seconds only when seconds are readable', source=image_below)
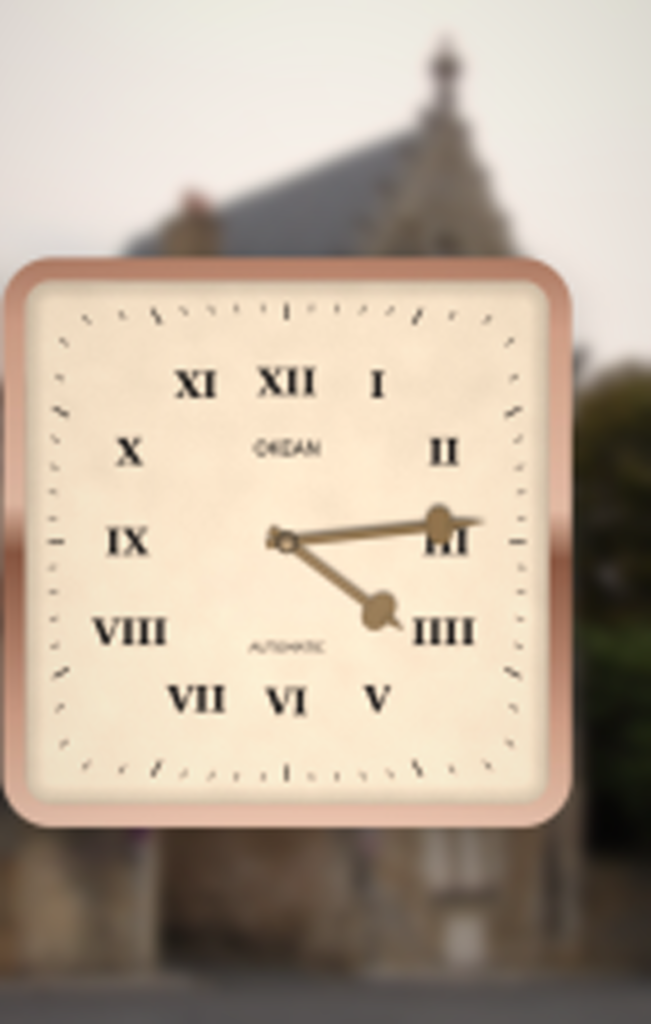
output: 4.14
